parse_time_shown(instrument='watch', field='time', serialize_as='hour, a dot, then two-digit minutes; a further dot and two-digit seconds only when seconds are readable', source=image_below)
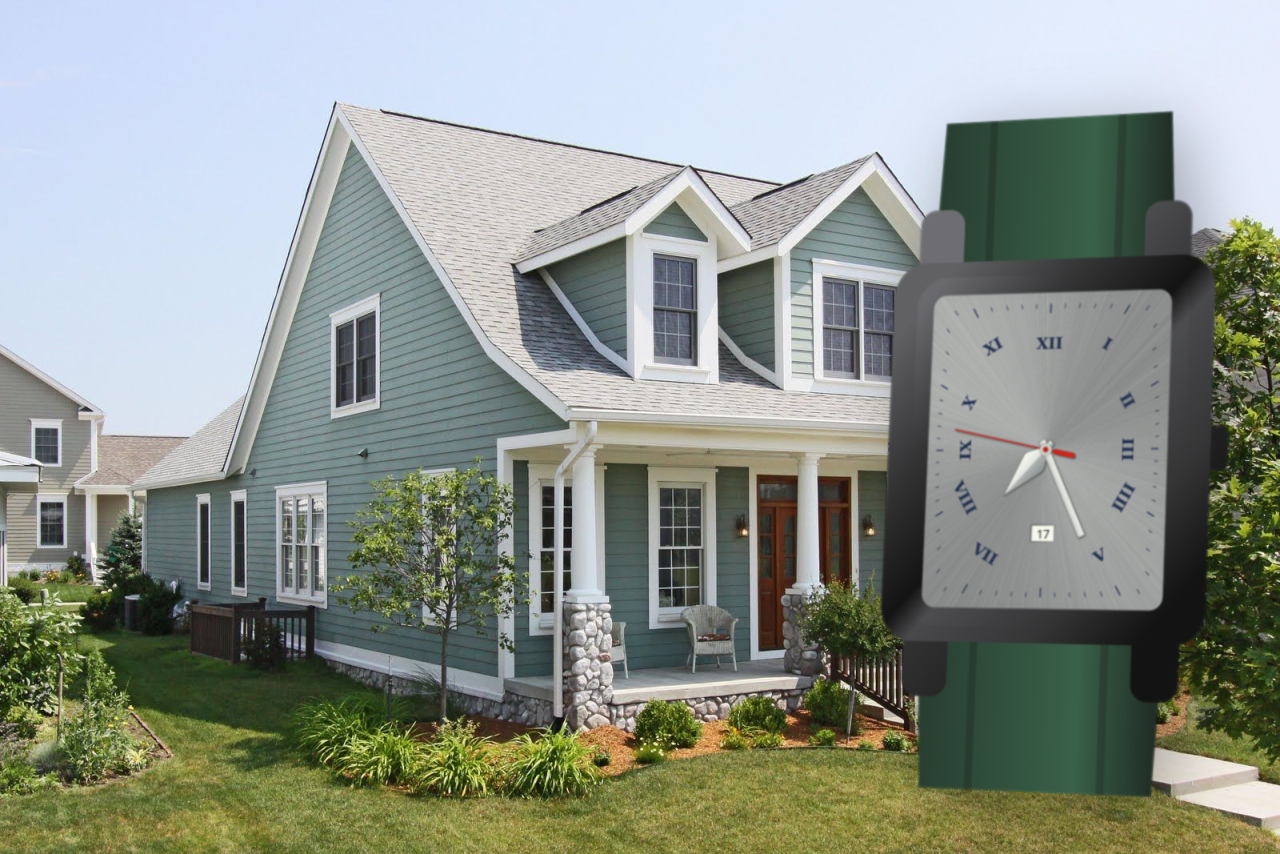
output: 7.25.47
